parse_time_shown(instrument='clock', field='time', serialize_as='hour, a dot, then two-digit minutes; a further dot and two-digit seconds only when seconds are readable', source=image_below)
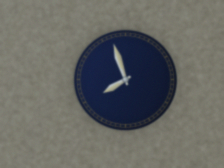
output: 7.57
